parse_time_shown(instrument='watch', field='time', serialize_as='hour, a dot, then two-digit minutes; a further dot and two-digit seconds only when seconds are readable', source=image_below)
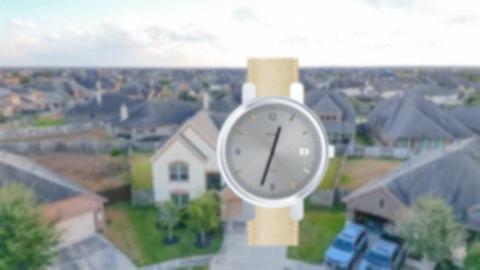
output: 12.33
